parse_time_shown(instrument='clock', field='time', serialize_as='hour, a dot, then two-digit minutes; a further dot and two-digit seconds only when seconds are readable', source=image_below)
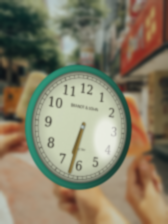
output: 6.32
